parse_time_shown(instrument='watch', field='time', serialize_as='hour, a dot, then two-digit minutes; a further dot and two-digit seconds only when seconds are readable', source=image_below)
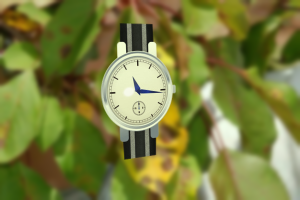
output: 11.16
